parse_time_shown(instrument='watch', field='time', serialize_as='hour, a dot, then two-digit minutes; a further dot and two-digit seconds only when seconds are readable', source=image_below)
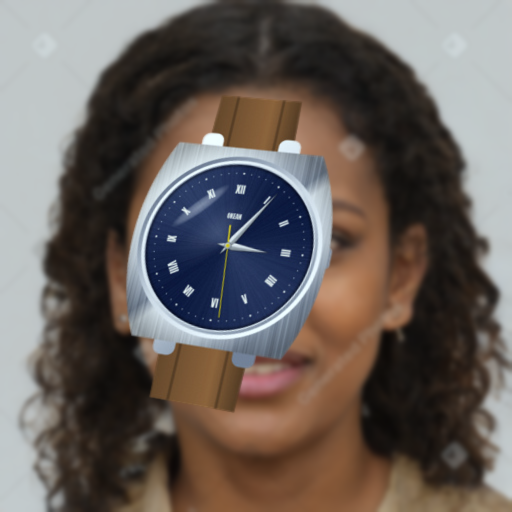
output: 3.05.29
